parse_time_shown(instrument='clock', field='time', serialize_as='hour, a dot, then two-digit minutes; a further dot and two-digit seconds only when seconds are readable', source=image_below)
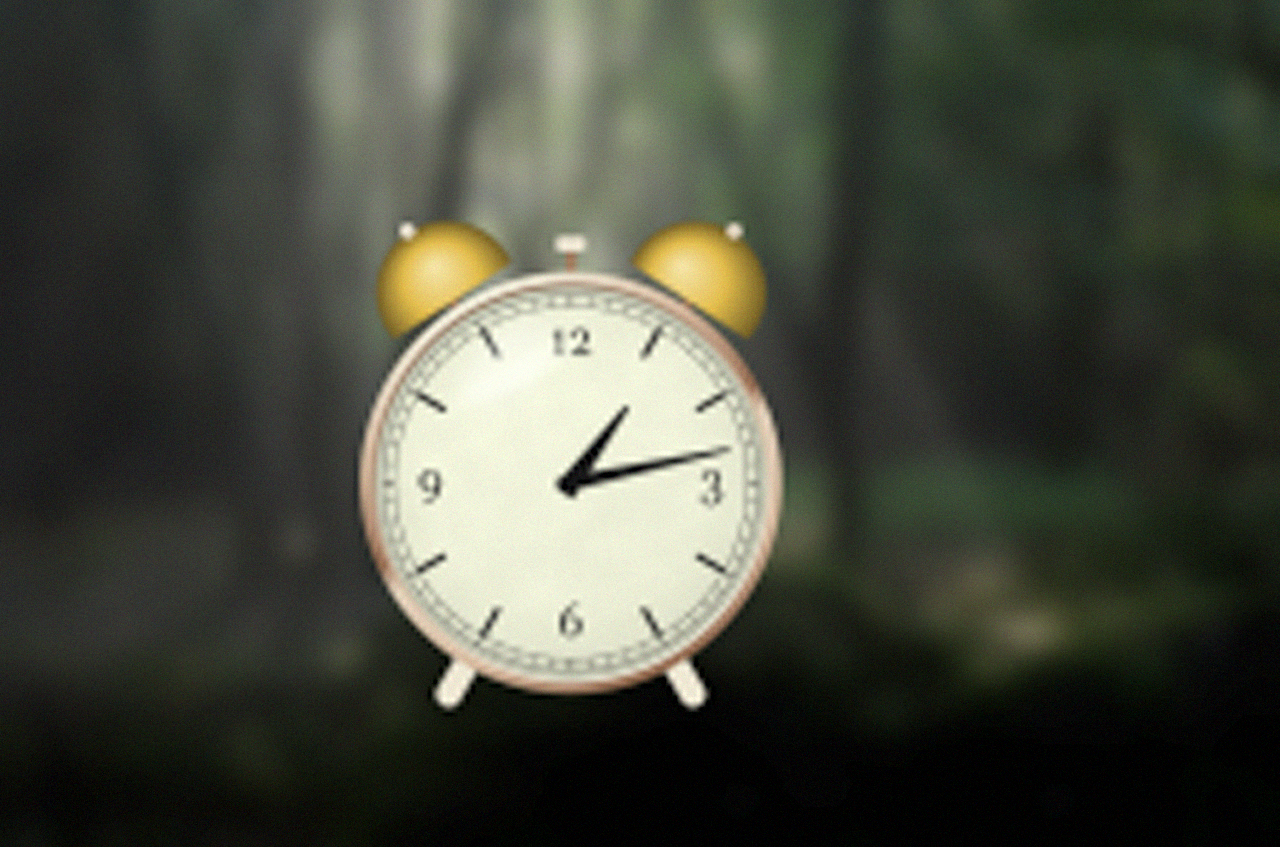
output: 1.13
